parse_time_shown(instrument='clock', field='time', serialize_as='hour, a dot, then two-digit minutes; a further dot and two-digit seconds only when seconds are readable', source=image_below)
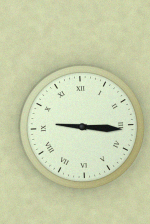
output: 9.16
